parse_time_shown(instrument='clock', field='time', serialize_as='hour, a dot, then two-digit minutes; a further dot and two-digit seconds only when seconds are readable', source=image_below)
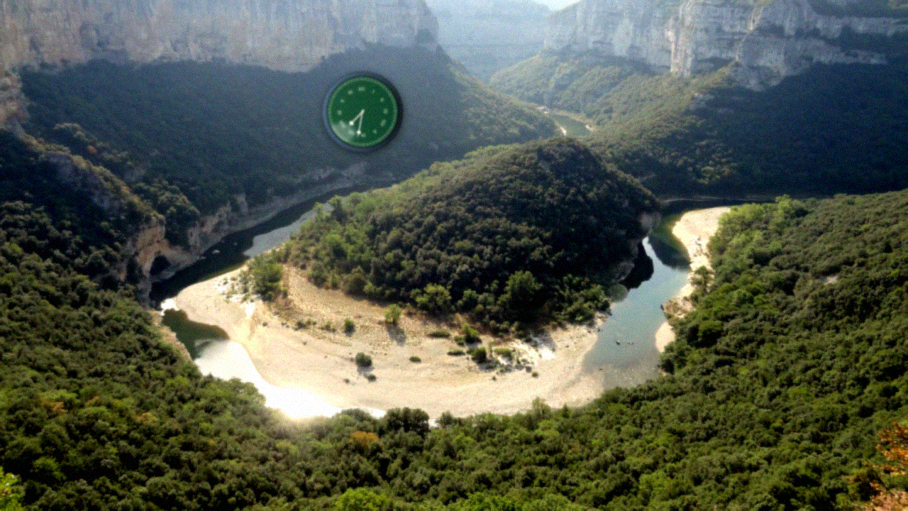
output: 7.32
